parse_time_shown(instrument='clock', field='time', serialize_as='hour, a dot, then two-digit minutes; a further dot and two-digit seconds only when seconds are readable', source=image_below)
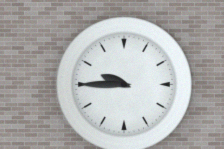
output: 9.45
